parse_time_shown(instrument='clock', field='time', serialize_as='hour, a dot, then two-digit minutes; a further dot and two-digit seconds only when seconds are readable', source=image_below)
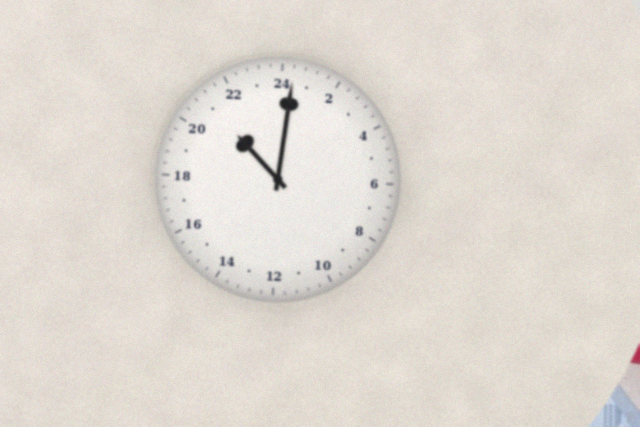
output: 21.01
